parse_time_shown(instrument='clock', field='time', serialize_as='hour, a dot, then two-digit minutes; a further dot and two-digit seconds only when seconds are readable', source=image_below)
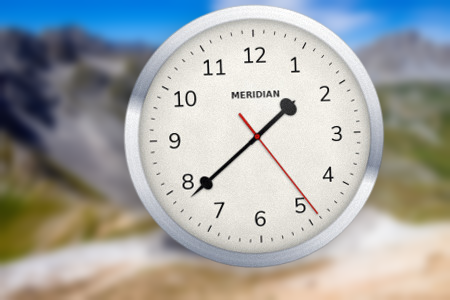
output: 1.38.24
